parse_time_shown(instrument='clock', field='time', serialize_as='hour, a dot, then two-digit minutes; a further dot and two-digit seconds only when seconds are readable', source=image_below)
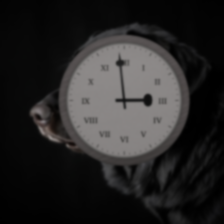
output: 2.59
